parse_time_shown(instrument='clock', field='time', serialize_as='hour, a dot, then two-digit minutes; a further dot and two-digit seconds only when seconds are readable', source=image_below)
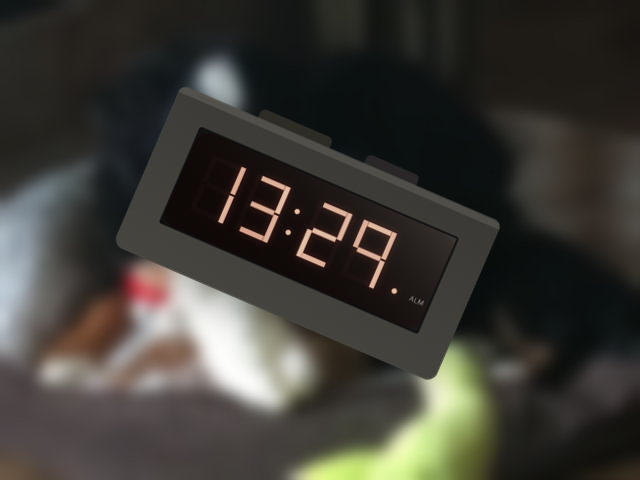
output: 13.29
